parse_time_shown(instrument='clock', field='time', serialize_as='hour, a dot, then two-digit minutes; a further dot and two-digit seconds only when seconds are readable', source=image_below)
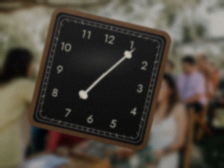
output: 7.06
